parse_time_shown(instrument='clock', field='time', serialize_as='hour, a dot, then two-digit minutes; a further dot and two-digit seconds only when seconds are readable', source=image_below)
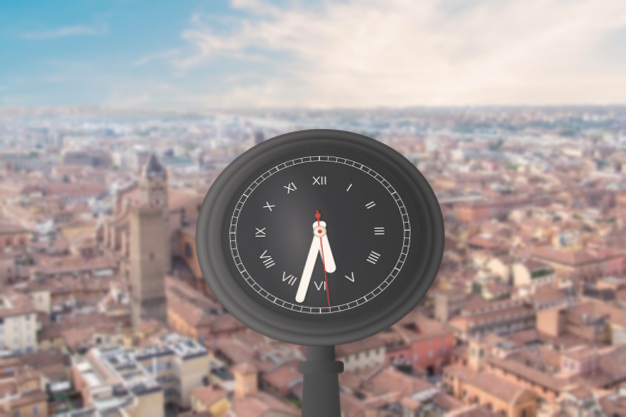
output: 5.32.29
